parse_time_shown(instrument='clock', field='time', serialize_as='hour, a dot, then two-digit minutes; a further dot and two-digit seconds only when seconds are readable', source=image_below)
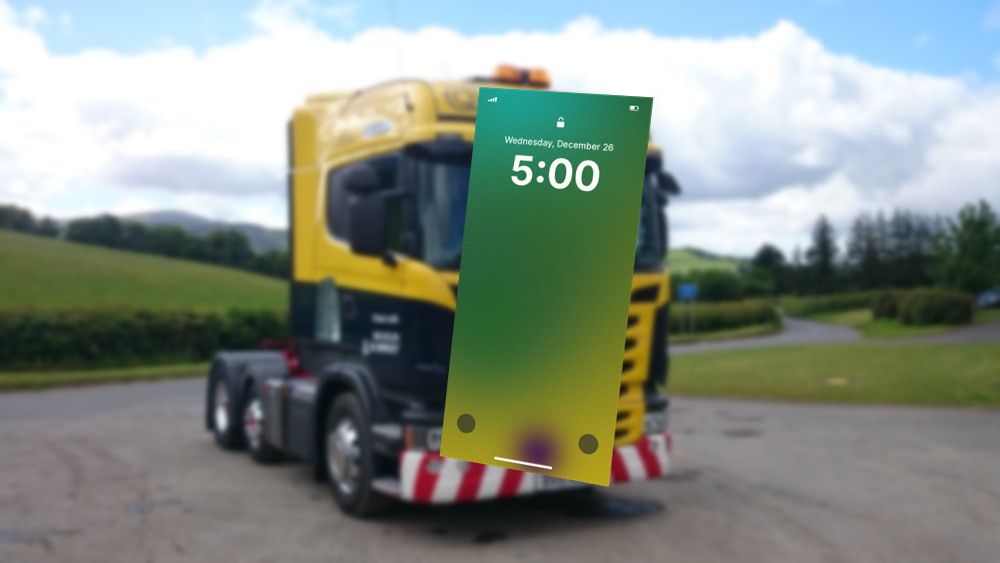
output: 5.00
